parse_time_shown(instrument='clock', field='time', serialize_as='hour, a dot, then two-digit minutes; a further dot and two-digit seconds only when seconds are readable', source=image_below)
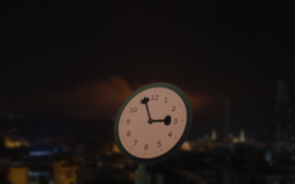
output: 2.56
